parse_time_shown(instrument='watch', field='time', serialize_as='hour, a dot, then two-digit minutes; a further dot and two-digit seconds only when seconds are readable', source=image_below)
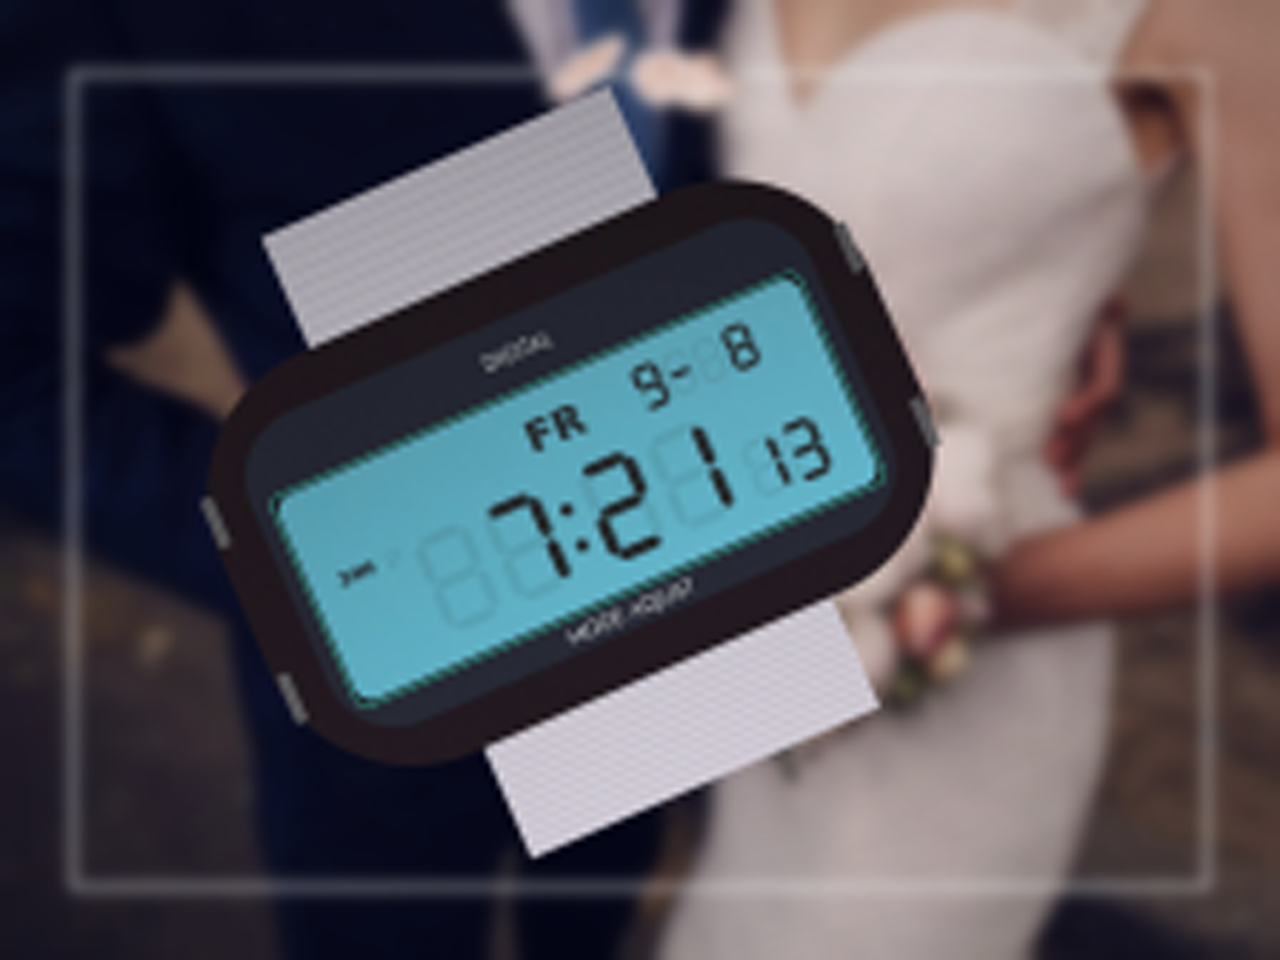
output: 7.21.13
